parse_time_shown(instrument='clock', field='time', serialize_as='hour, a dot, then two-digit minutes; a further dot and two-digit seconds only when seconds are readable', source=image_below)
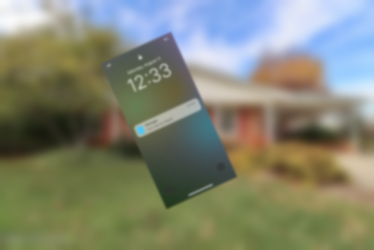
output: 12.33
